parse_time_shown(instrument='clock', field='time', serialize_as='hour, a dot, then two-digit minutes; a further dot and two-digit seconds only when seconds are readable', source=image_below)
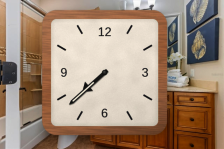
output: 7.38
